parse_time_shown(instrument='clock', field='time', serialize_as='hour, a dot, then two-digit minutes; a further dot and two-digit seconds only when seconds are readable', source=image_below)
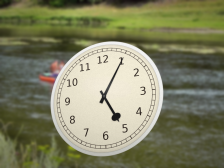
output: 5.05
